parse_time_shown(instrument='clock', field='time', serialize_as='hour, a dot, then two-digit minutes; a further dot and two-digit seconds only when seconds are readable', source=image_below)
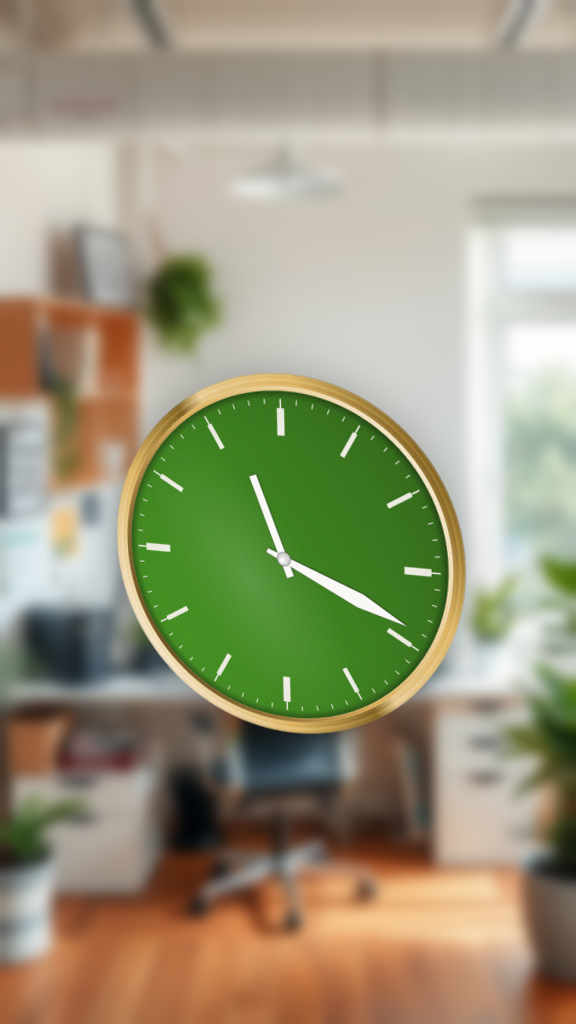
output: 11.19
